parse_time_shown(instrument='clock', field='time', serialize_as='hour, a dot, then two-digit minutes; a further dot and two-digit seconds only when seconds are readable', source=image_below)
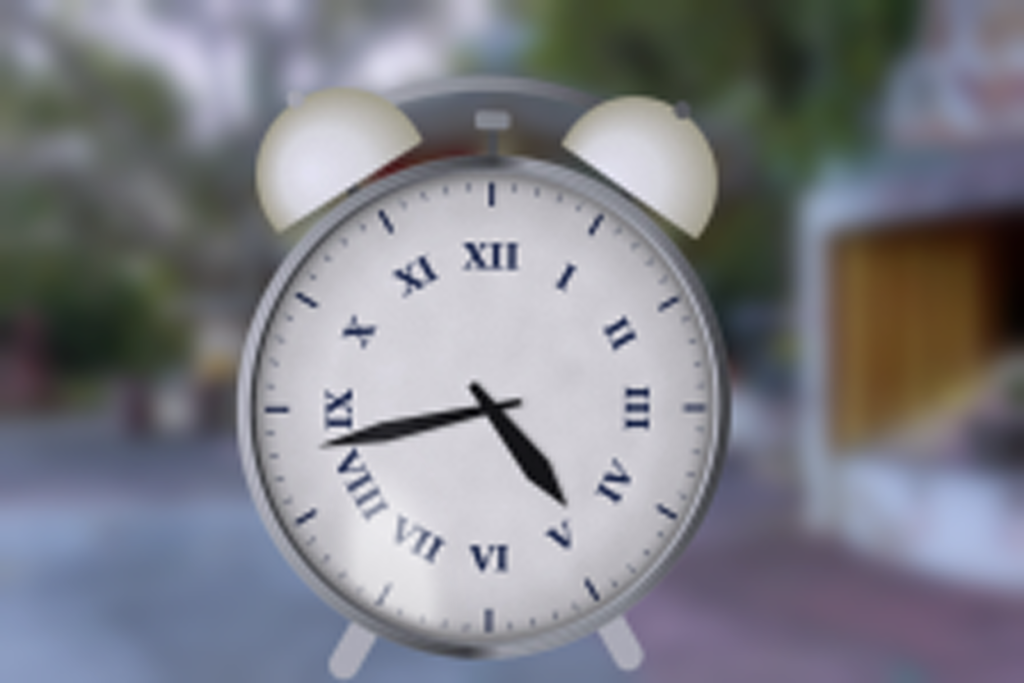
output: 4.43
